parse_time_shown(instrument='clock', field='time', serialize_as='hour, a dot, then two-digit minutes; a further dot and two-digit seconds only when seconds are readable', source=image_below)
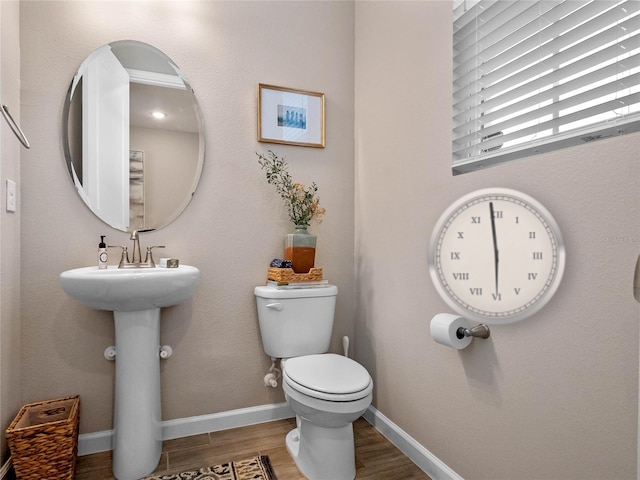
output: 5.59
